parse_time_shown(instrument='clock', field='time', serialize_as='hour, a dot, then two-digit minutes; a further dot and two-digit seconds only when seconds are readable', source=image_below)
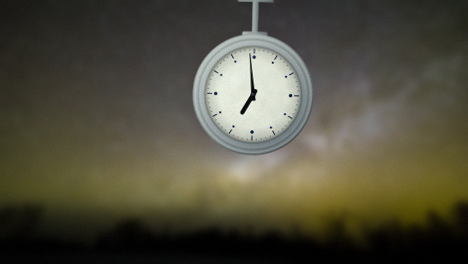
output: 6.59
